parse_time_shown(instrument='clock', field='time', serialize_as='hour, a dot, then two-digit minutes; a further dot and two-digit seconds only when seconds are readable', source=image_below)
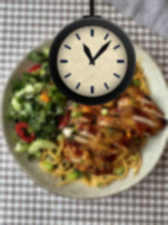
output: 11.07
